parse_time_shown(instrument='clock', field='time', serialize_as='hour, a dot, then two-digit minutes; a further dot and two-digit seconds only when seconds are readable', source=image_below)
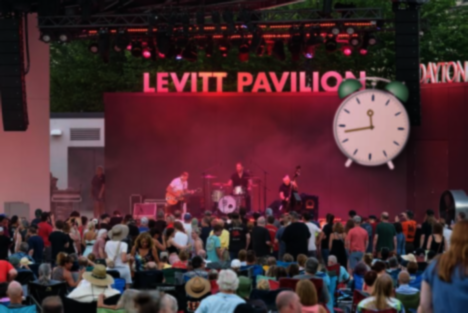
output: 11.43
